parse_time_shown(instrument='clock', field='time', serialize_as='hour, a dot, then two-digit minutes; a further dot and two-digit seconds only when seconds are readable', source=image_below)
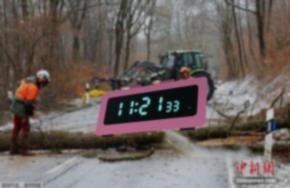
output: 11.21
